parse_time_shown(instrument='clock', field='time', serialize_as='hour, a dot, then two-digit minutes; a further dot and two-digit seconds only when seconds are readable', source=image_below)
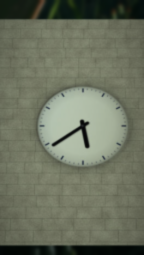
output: 5.39
